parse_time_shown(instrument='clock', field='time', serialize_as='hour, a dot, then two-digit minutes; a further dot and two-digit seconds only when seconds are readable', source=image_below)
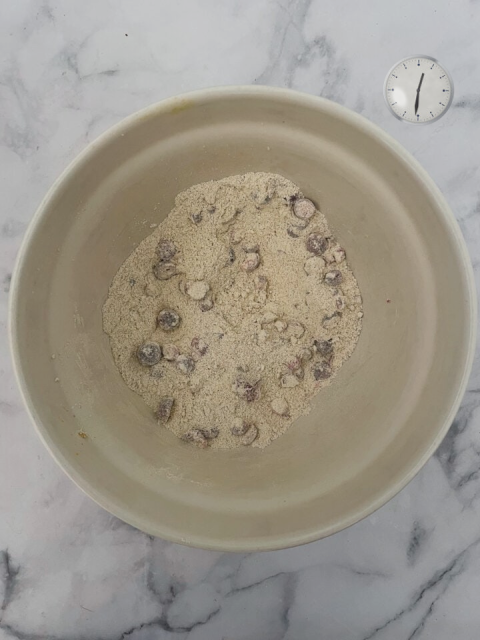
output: 12.31
